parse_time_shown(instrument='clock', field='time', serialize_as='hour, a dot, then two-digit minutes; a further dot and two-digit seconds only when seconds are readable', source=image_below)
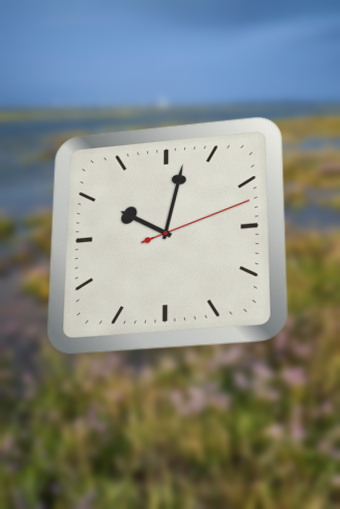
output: 10.02.12
